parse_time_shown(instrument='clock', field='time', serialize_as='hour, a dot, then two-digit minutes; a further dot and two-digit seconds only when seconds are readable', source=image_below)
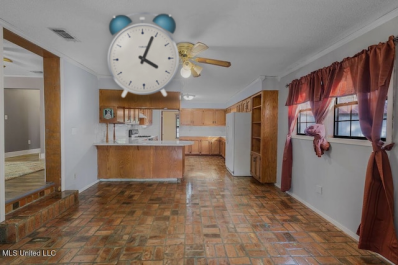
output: 4.04
